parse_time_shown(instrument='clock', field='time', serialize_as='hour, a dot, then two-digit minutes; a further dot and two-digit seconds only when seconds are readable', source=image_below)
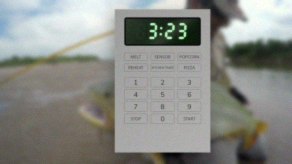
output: 3.23
